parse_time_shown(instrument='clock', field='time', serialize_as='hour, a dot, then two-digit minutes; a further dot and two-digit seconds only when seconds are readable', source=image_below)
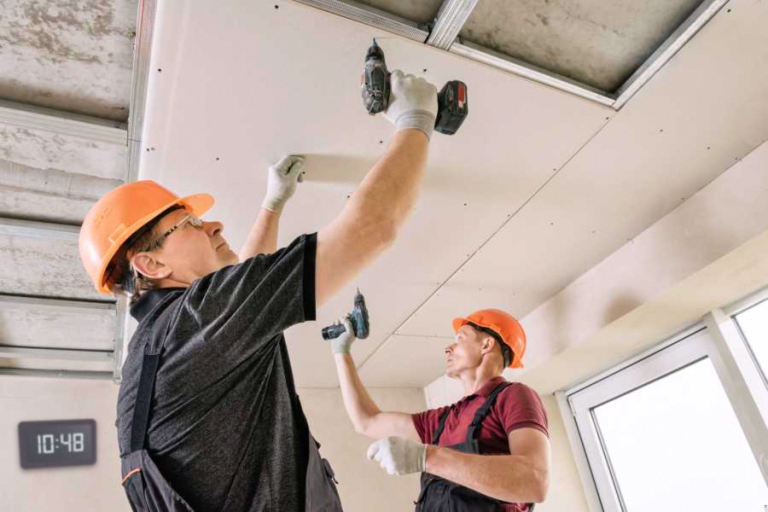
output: 10.48
